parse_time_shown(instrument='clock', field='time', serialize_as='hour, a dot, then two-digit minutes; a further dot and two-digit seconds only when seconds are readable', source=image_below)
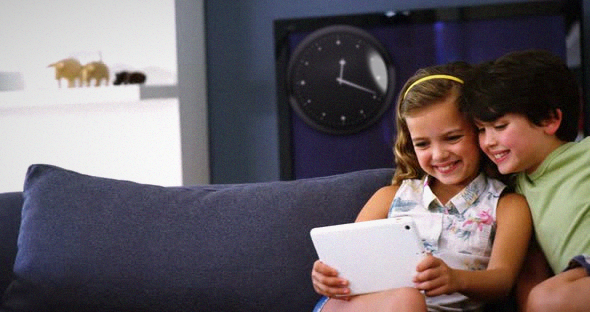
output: 12.19
